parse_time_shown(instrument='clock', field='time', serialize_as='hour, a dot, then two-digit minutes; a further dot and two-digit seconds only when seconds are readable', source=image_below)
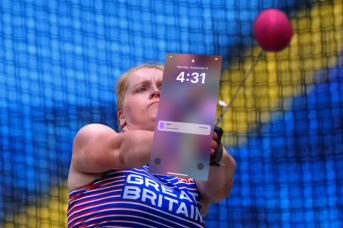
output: 4.31
